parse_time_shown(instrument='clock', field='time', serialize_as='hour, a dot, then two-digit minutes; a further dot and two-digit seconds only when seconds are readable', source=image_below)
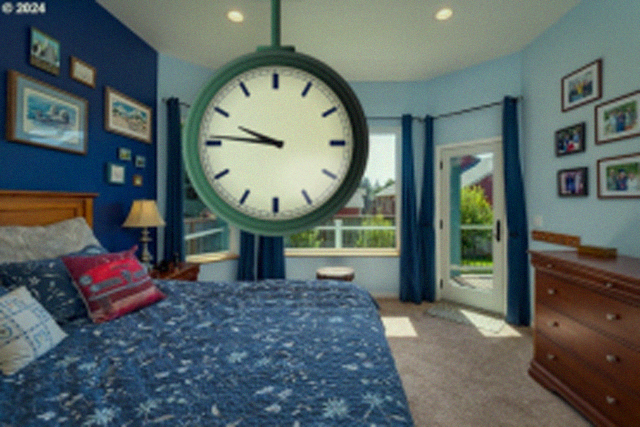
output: 9.46
